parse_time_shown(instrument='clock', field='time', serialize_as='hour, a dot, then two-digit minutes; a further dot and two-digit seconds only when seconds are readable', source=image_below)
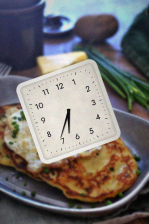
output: 6.36
